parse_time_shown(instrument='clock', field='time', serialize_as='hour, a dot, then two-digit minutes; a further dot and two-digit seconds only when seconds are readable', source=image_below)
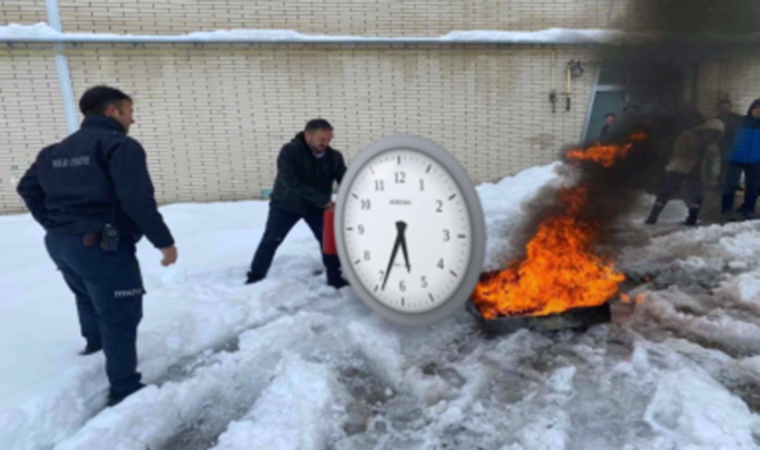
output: 5.34
